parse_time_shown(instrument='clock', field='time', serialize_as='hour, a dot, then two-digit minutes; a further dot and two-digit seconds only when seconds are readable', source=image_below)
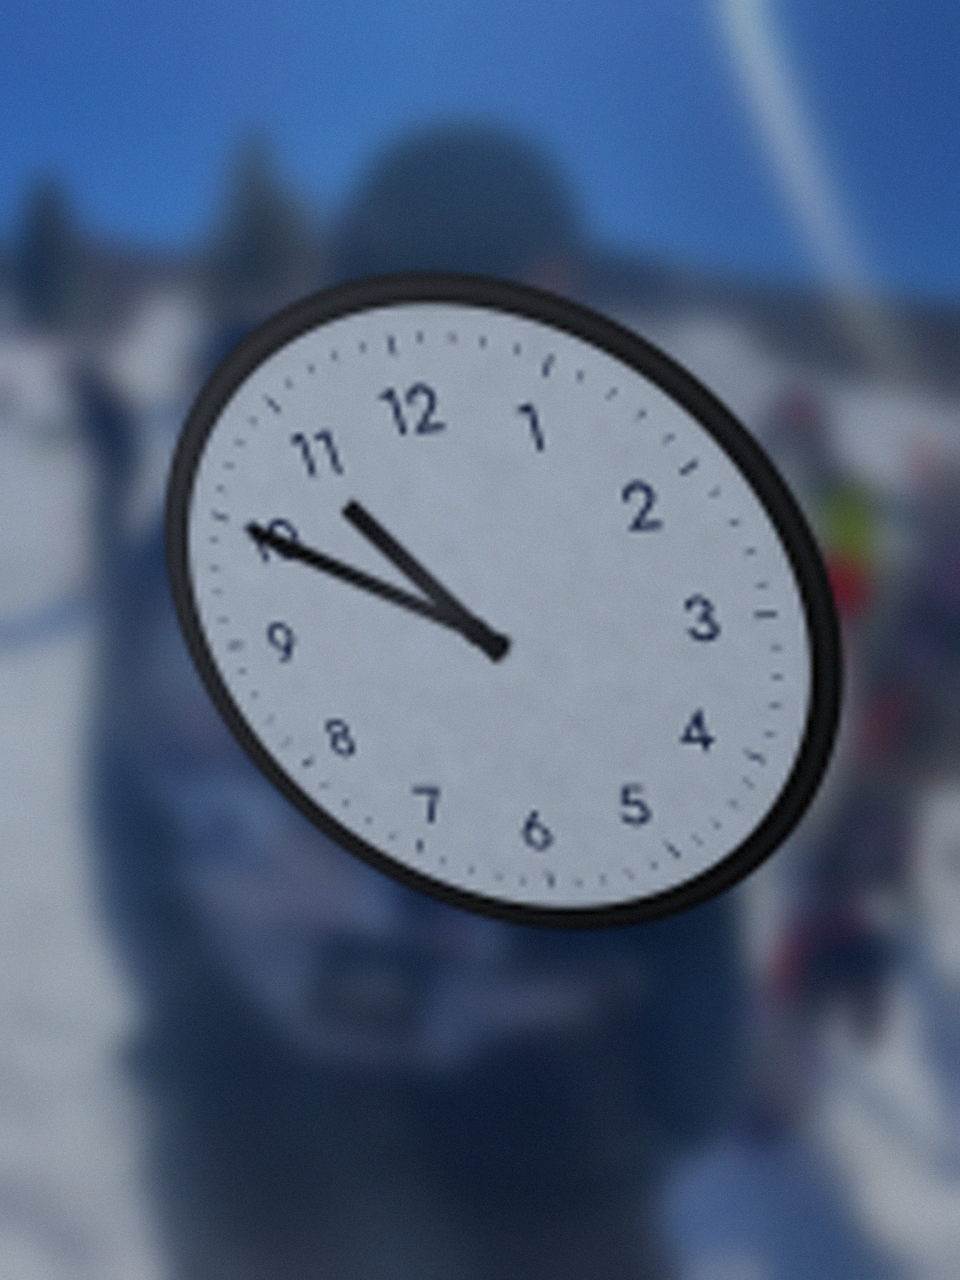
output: 10.50
